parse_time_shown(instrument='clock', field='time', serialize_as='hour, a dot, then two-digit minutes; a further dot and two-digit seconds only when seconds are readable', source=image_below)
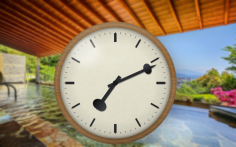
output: 7.11
